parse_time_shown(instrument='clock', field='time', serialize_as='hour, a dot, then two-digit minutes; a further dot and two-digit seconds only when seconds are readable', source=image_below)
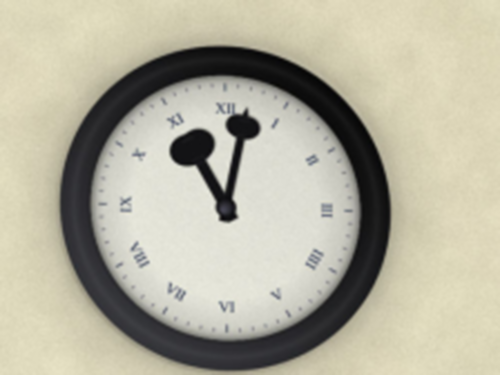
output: 11.02
